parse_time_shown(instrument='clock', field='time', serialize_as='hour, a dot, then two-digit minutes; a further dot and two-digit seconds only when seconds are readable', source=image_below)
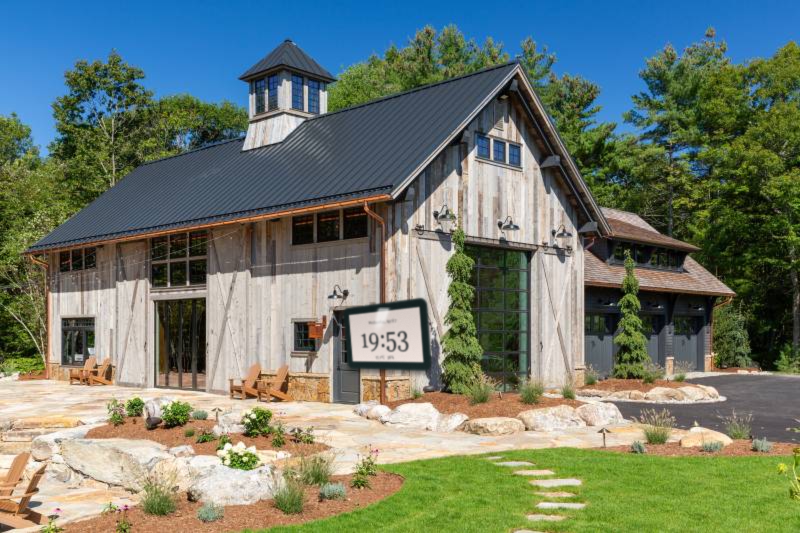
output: 19.53
